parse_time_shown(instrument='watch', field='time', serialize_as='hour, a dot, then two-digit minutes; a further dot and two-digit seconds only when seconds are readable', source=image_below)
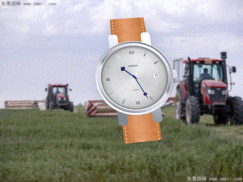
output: 10.26
